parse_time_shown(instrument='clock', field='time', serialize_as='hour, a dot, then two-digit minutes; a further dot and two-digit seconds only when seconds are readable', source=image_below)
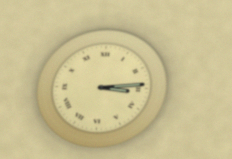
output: 3.14
